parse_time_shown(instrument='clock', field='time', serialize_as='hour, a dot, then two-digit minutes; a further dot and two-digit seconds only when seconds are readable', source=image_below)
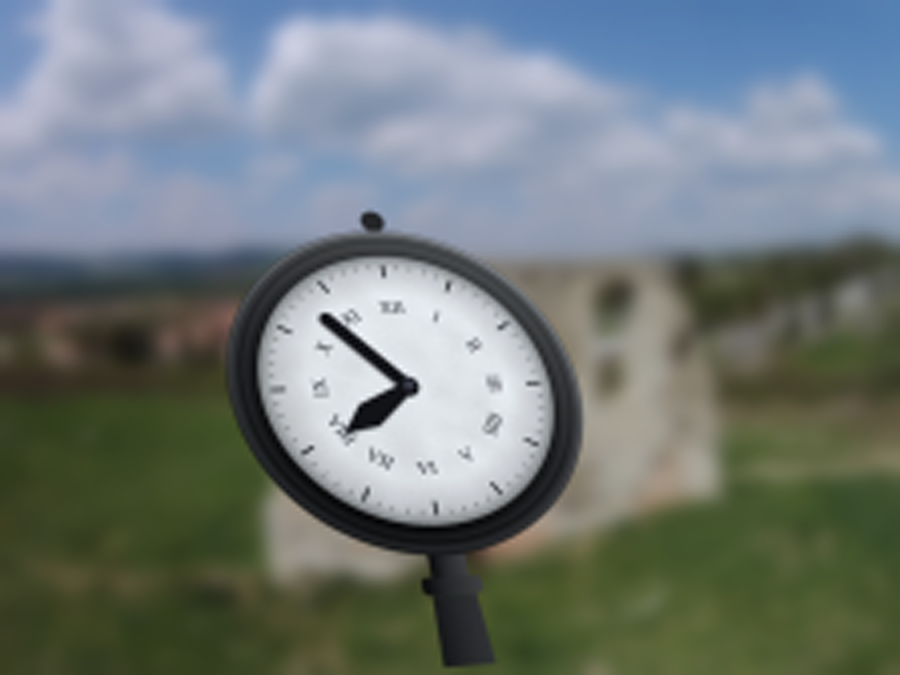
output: 7.53
